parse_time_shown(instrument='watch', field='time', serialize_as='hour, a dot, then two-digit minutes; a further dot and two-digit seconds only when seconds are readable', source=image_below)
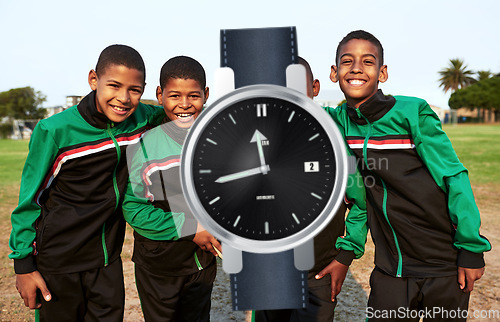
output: 11.43
